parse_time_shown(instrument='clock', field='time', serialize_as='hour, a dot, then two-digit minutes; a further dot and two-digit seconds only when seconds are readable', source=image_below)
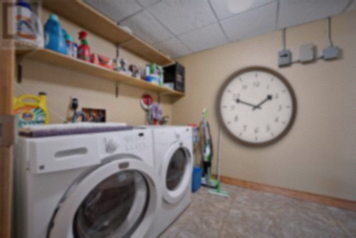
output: 1.48
